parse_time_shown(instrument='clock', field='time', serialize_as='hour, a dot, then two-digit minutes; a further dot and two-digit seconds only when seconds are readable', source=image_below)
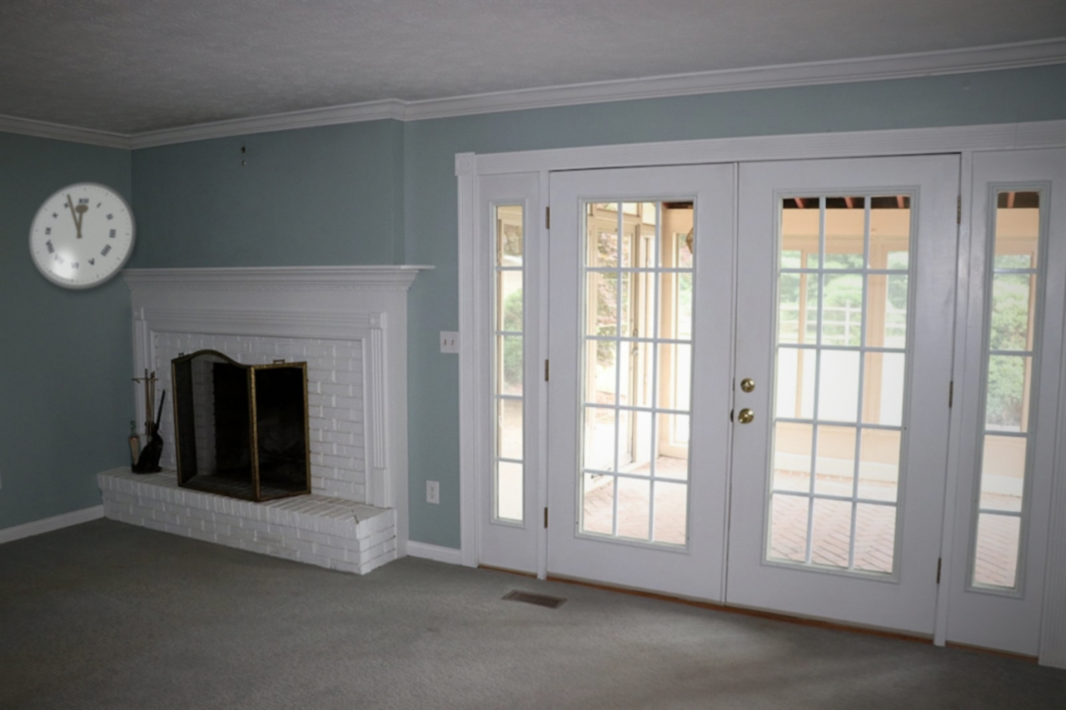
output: 11.56
